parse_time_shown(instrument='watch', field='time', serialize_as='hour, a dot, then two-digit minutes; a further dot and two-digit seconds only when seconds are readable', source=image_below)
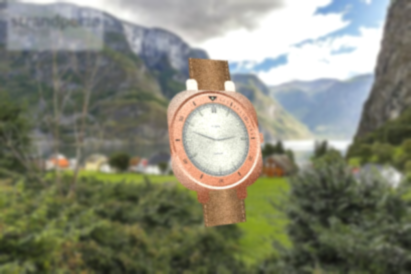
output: 2.48
